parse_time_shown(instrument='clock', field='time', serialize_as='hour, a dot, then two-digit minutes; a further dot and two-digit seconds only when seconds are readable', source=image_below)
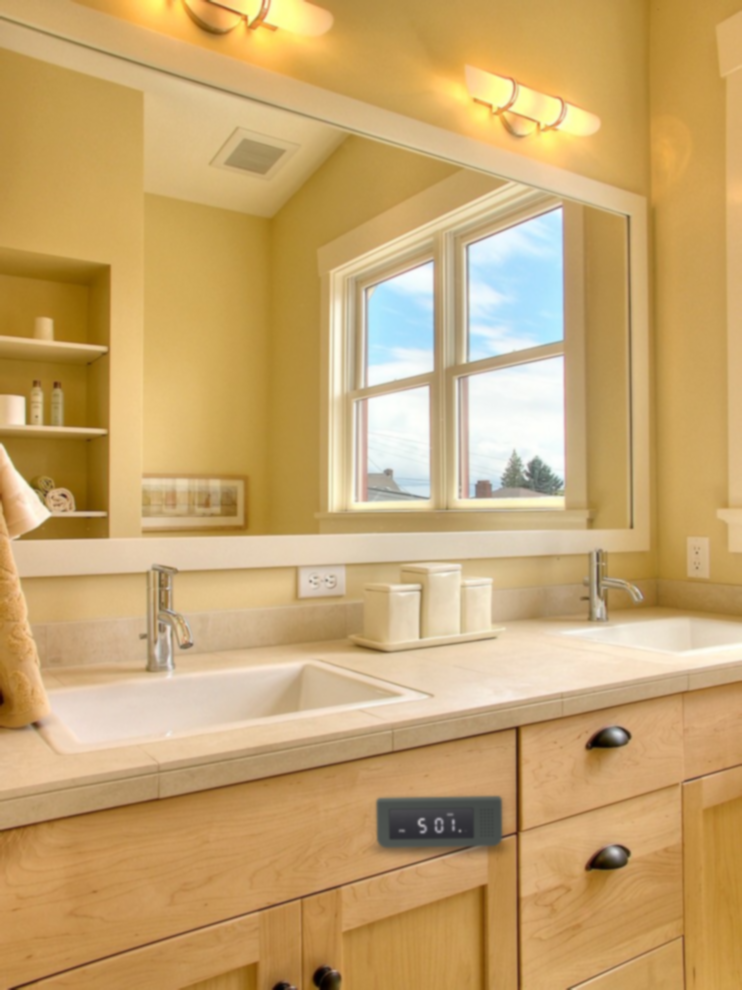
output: 5.01
